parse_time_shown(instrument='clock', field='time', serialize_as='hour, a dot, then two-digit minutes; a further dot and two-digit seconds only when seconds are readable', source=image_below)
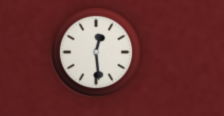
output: 12.29
